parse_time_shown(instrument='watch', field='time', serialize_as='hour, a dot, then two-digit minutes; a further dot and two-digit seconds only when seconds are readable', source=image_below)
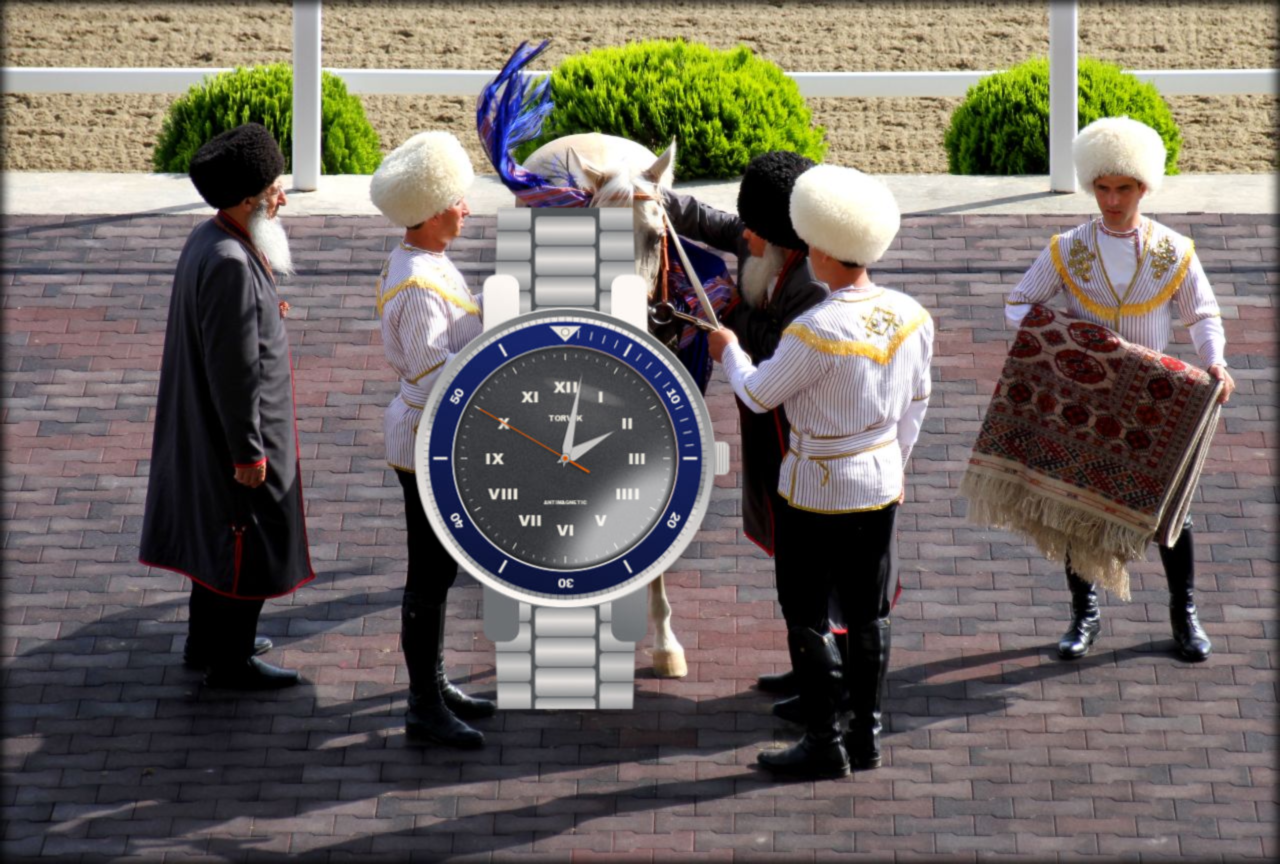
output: 2.01.50
